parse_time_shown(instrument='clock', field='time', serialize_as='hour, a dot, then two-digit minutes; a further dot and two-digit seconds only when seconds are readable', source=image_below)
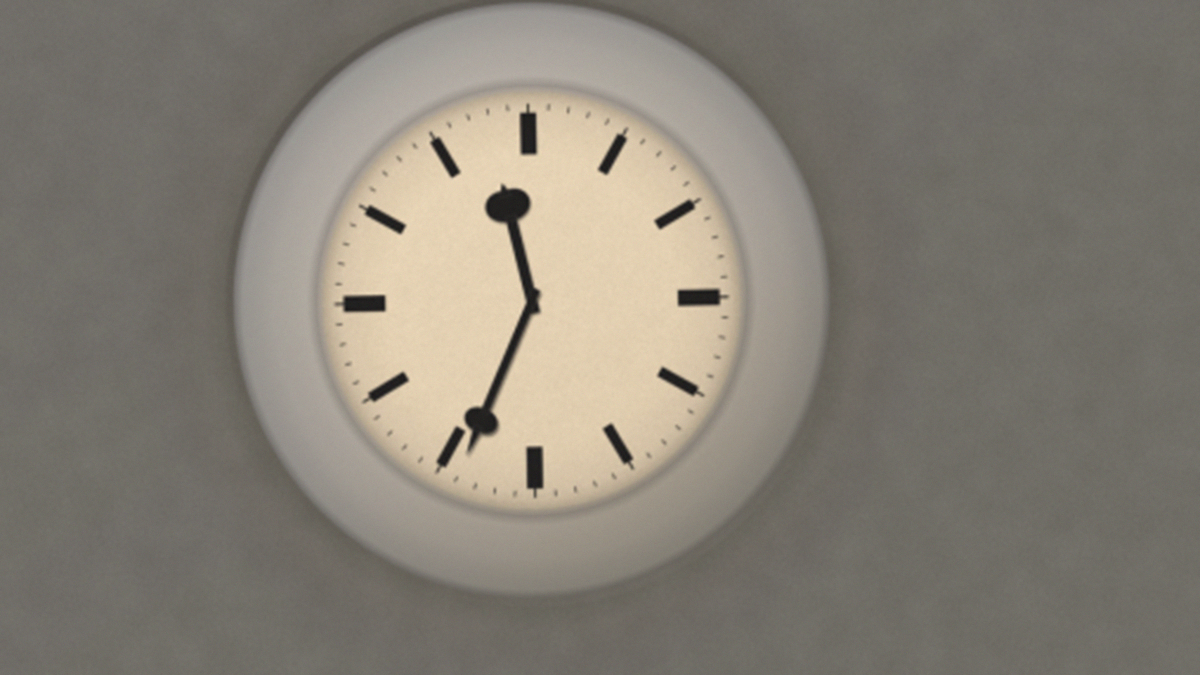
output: 11.34
